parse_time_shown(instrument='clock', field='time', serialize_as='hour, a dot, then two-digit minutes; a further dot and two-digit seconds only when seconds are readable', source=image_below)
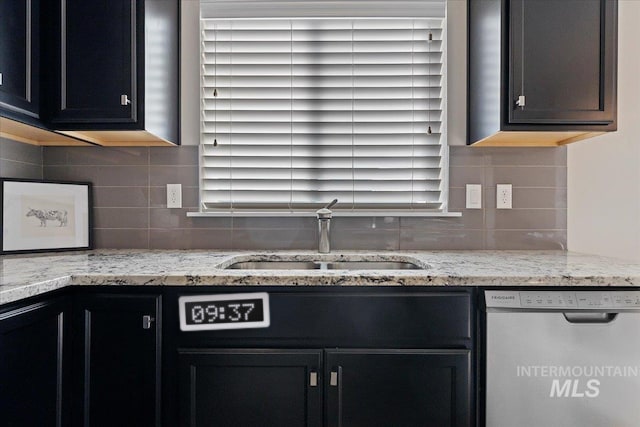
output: 9.37
